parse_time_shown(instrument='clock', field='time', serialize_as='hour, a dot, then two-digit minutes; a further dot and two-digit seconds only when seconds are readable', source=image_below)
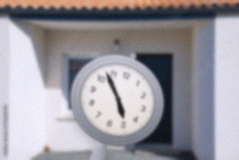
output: 4.53
